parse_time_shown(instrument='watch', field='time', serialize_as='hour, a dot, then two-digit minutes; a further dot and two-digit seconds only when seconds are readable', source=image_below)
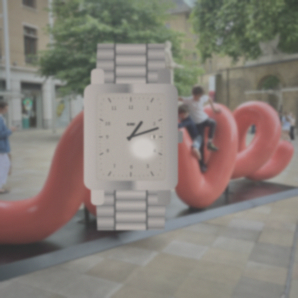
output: 1.12
